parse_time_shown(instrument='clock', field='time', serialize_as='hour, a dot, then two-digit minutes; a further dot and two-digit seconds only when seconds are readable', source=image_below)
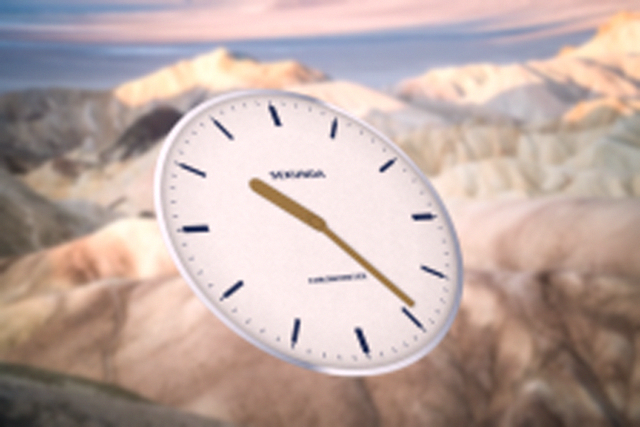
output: 10.24
